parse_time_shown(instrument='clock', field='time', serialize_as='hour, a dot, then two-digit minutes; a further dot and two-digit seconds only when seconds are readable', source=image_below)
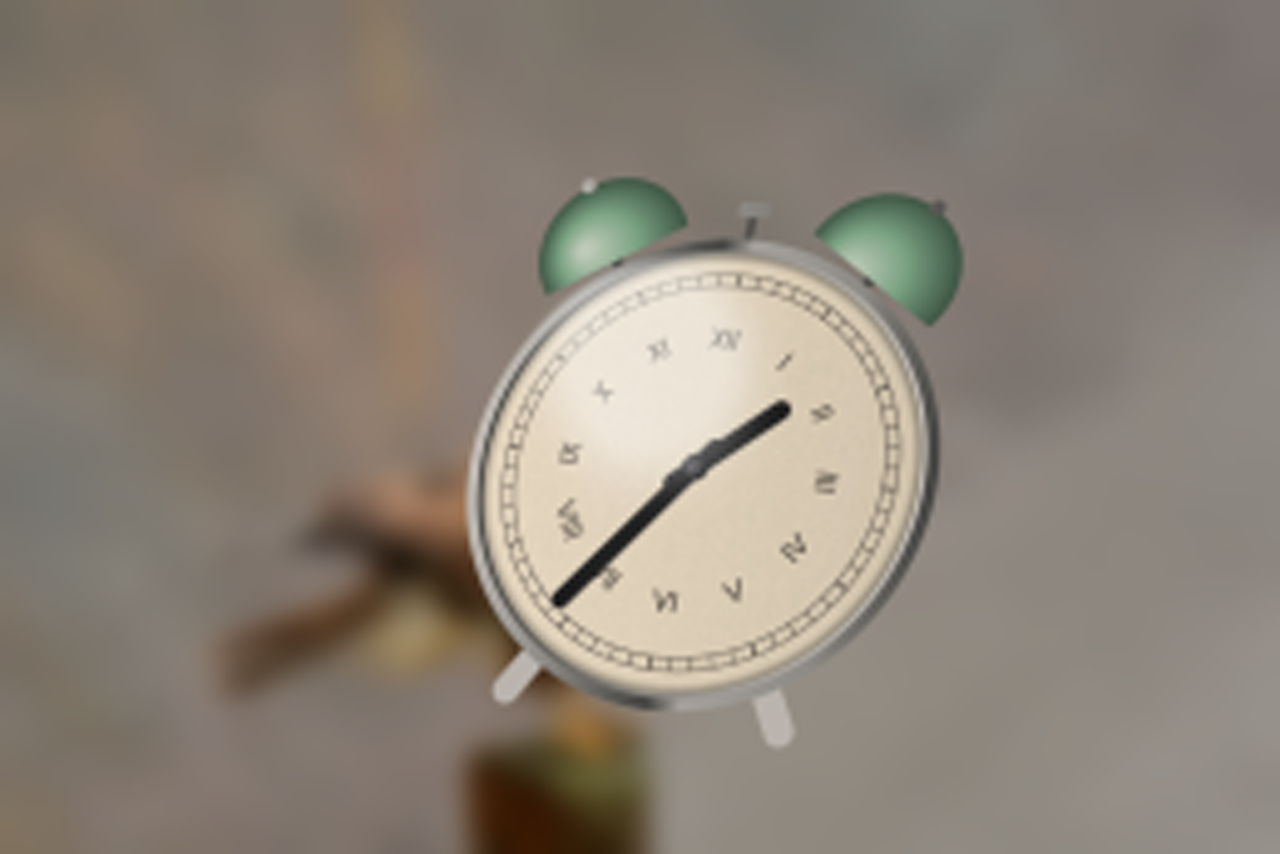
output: 1.36
